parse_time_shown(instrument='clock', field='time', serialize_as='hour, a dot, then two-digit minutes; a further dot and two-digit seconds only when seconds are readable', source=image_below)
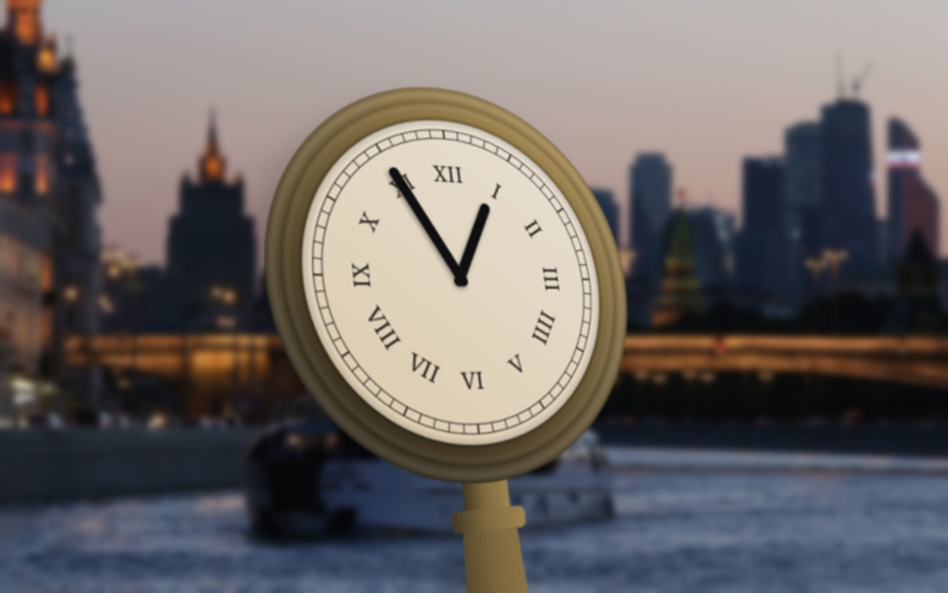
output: 12.55
